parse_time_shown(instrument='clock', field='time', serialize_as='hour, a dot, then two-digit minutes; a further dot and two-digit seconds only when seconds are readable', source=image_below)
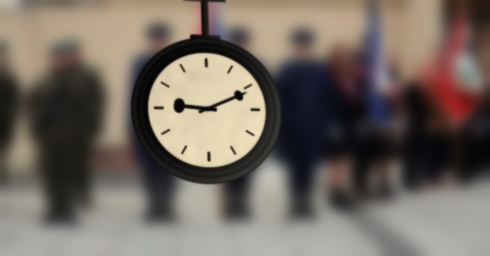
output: 9.11
